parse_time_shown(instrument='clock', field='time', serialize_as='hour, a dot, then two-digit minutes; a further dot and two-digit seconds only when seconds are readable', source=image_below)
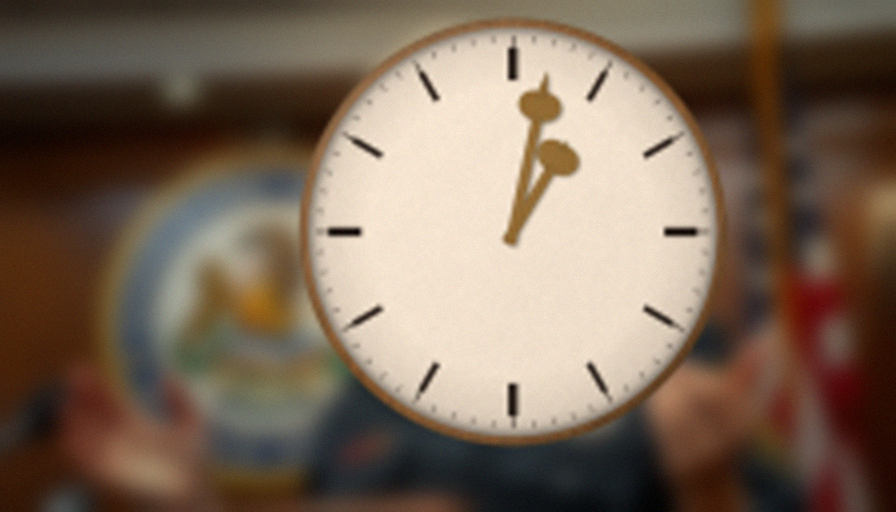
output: 1.02
